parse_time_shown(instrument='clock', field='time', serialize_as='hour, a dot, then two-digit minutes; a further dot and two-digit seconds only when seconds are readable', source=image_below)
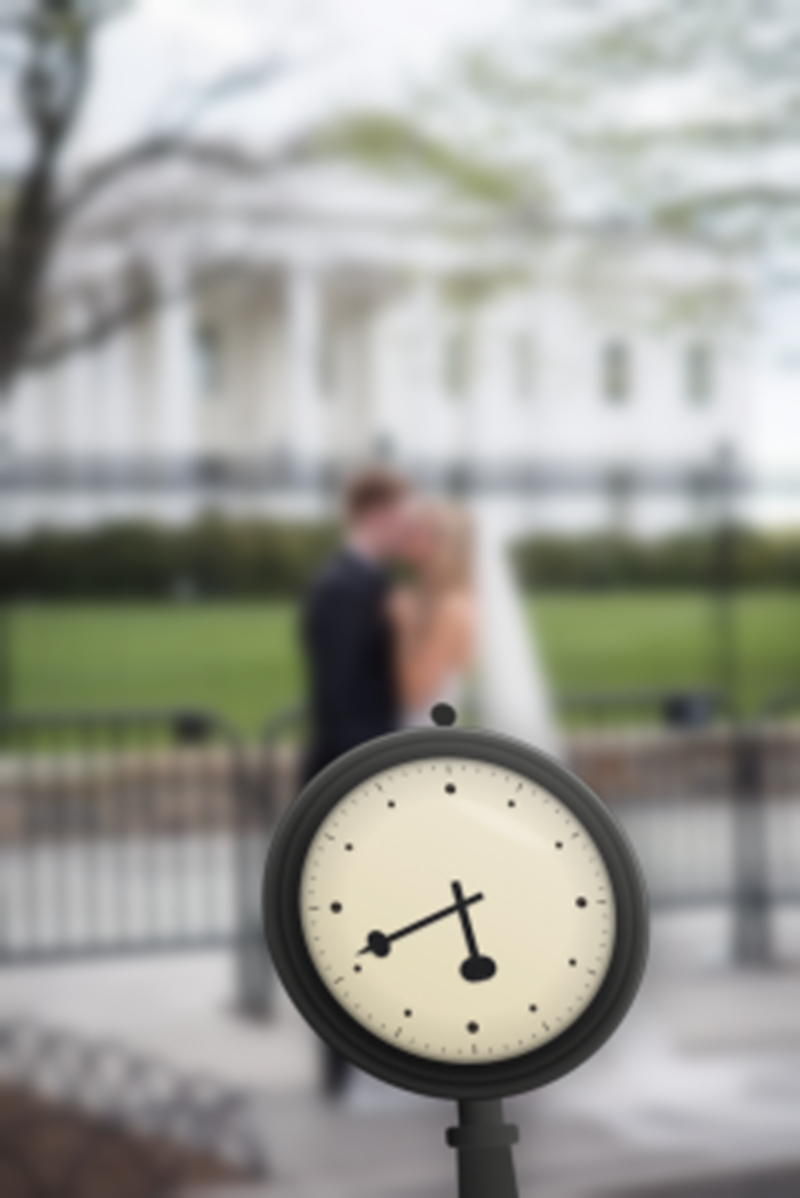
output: 5.41
